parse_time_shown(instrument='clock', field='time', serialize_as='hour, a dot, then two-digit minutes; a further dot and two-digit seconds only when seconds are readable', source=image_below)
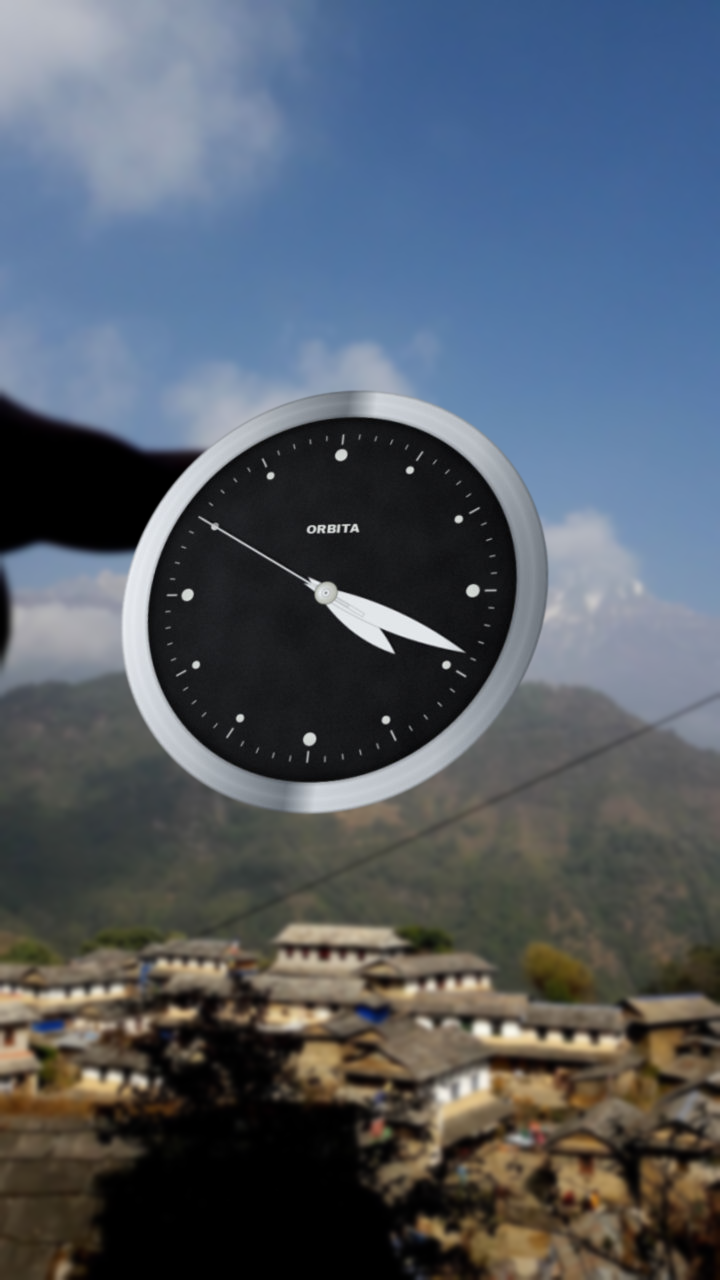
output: 4.18.50
